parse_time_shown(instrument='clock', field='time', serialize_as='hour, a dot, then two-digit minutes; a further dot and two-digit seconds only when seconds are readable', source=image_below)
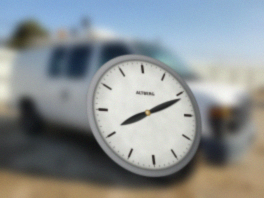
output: 8.11
